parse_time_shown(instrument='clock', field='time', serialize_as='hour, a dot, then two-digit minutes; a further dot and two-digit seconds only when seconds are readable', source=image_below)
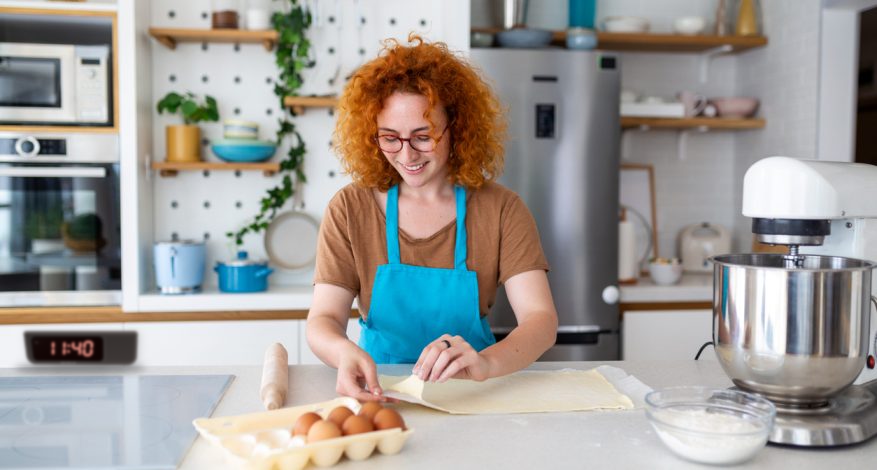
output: 11.40
